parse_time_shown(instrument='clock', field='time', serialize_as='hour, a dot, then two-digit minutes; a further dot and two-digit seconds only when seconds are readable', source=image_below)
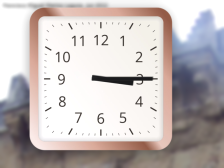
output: 3.15
